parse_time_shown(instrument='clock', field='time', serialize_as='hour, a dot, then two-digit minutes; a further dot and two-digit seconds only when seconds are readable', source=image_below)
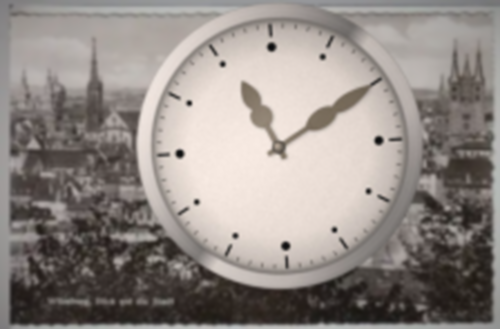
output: 11.10
